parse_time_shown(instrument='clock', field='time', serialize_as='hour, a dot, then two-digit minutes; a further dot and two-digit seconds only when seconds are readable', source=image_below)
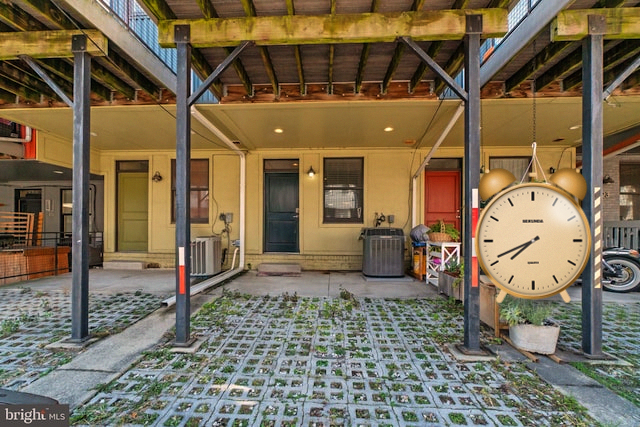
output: 7.41
